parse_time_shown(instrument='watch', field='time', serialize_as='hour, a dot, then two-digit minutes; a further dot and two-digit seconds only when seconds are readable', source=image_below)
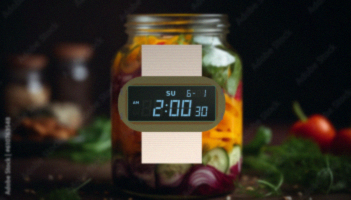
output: 2.00.30
